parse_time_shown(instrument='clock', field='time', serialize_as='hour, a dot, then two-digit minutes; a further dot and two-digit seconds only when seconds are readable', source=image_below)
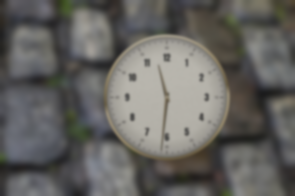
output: 11.31
